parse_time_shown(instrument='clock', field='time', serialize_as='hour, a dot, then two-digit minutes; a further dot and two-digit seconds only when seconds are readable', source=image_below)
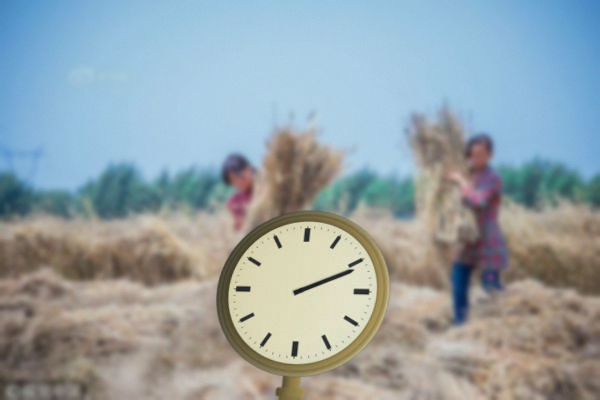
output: 2.11
